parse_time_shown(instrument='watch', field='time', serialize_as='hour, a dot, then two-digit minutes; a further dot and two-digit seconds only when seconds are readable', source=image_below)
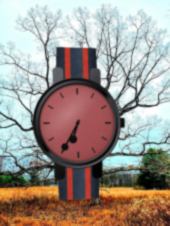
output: 6.35
